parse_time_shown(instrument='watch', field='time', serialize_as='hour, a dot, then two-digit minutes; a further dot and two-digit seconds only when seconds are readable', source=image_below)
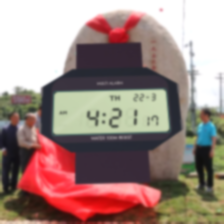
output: 4.21.17
